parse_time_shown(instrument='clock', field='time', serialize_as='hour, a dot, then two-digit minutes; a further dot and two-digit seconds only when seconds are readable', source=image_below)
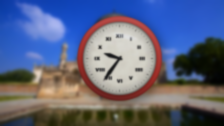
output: 9.36
